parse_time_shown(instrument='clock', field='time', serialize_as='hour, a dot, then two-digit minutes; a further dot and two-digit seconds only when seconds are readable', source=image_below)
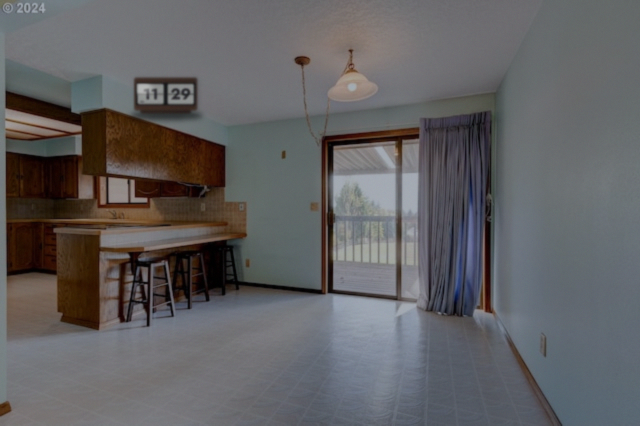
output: 11.29
